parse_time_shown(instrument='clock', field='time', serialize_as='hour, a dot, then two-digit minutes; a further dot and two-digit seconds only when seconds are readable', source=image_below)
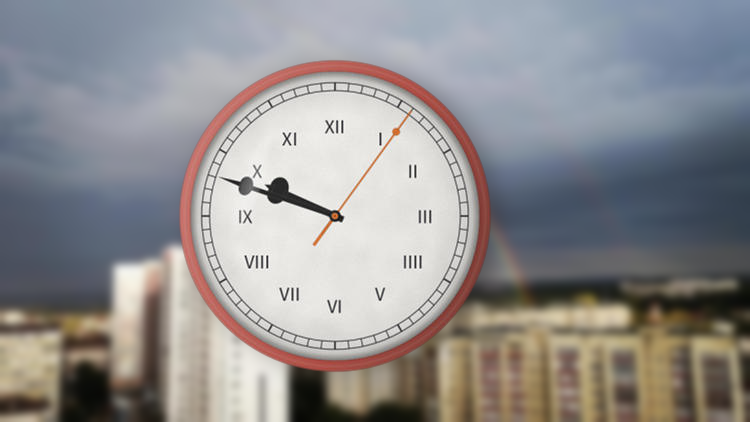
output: 9.48.06
